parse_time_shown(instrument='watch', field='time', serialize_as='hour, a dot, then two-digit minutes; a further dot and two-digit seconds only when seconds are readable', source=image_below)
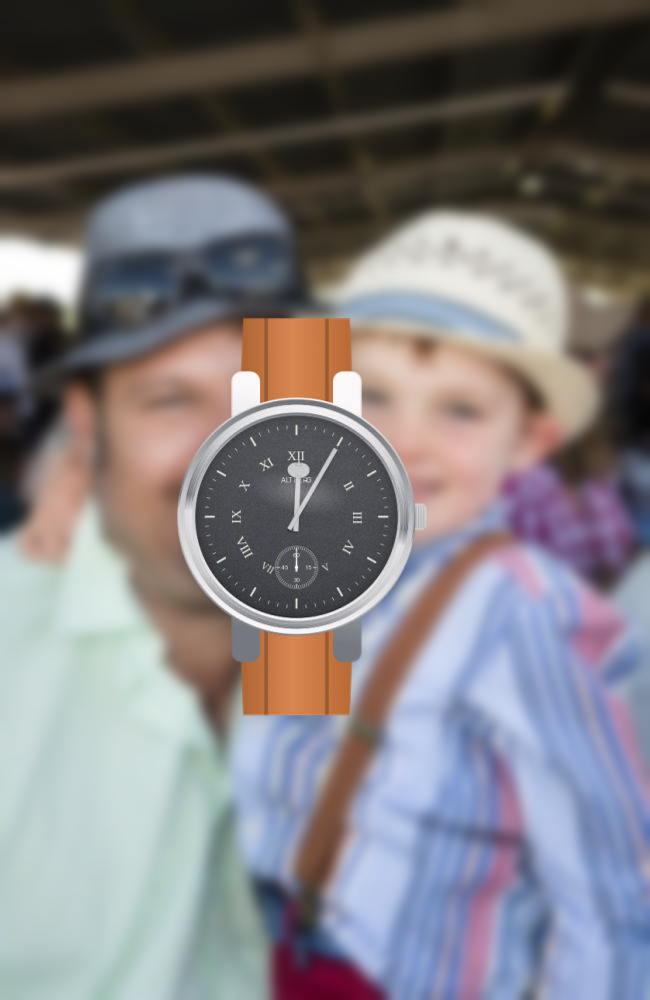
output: 12.05
